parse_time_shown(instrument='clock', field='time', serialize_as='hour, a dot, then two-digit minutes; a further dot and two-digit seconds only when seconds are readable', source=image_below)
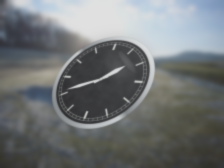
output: 1.41
